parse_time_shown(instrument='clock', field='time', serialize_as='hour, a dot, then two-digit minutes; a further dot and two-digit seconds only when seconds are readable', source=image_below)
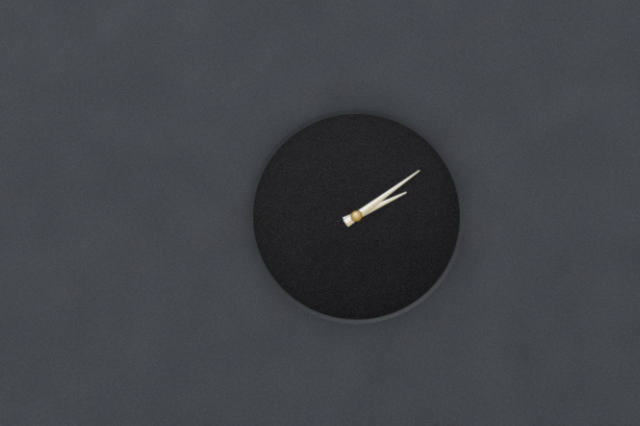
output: 2.09
